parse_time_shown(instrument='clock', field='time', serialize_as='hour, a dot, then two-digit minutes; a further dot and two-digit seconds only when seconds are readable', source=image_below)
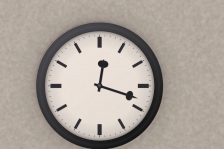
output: 12.18
